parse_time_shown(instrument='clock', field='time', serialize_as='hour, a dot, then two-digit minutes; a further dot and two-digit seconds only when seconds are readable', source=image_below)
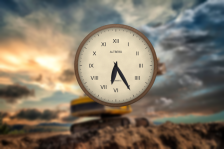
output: 6.25
